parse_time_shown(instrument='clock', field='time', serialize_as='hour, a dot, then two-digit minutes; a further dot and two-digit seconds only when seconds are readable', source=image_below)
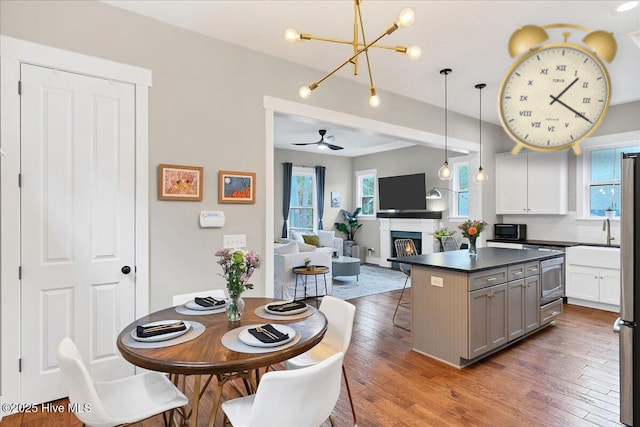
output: 1.20
